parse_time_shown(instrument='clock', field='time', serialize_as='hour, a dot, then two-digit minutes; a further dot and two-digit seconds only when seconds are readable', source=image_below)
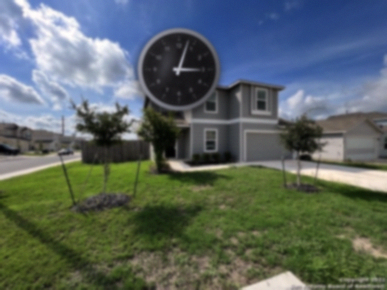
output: 3.03
